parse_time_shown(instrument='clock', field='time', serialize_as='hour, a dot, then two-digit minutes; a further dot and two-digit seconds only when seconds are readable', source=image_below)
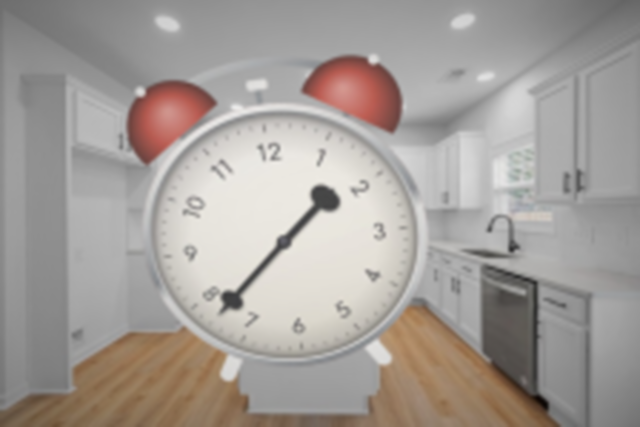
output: 1.38
